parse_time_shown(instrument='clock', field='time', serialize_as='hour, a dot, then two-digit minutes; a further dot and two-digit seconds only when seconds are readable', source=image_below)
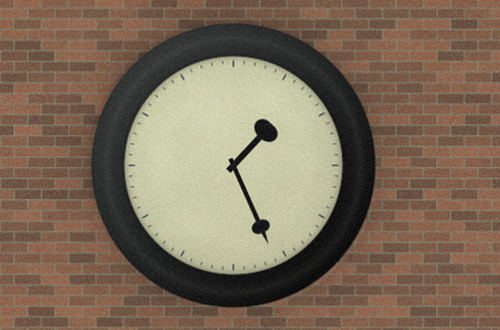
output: 1.26
